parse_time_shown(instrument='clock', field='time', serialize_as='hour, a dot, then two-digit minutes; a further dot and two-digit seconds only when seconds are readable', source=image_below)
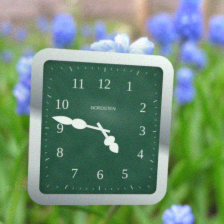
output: 4.47
